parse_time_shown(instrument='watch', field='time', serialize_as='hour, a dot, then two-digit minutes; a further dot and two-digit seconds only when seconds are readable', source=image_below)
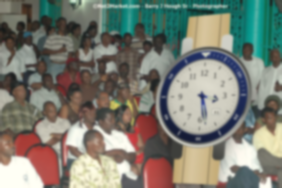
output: 3.28
